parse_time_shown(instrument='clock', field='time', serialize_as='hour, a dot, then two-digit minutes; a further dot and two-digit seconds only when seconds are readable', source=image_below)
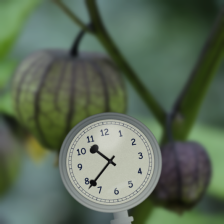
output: 10.38
